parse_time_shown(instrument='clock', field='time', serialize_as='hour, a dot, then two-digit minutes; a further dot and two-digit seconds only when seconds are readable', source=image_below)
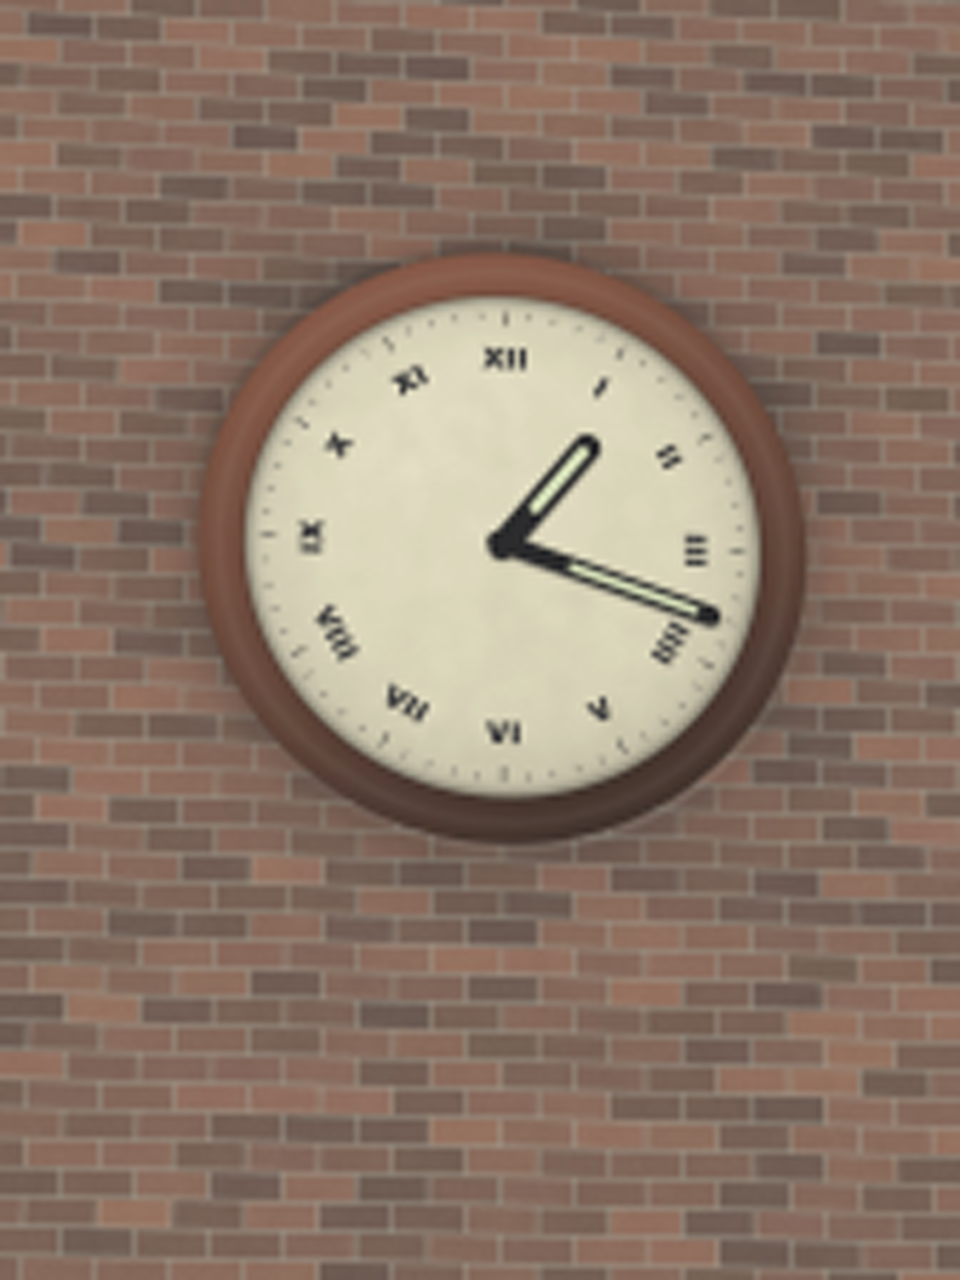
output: 1.18
